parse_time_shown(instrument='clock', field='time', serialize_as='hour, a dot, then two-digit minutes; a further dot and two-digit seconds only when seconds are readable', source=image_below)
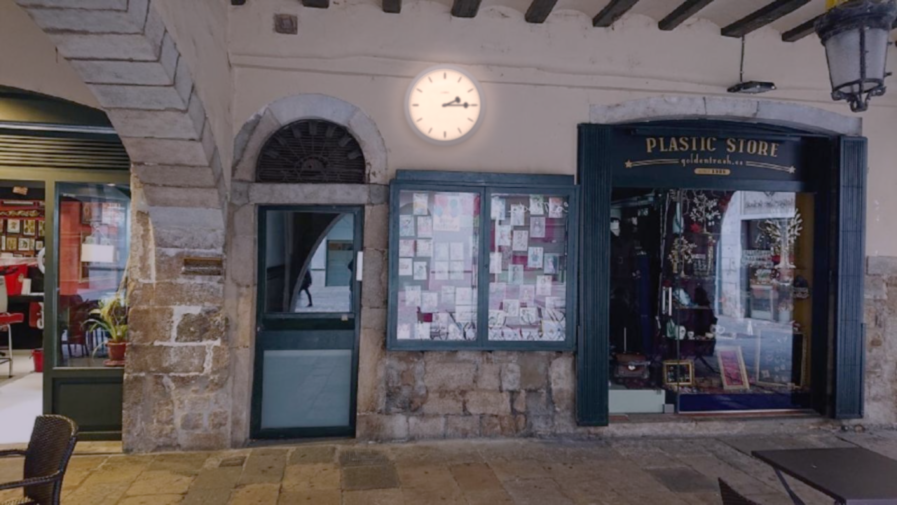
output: 2.15
